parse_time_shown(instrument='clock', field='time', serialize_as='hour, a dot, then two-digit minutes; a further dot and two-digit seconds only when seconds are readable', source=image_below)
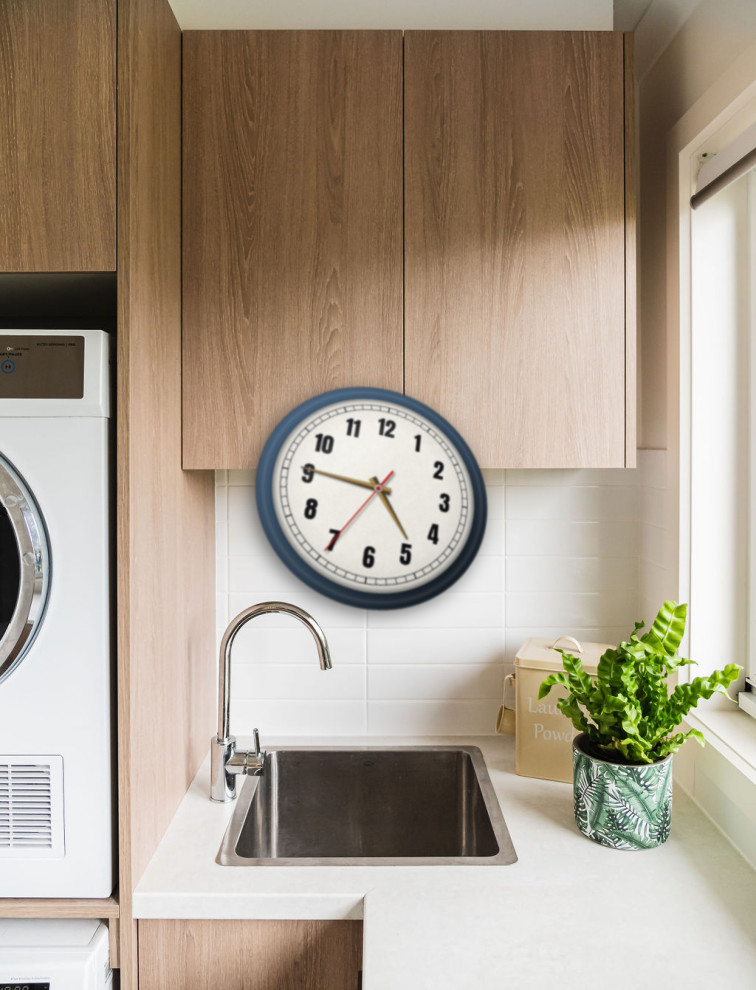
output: 4.45.35
